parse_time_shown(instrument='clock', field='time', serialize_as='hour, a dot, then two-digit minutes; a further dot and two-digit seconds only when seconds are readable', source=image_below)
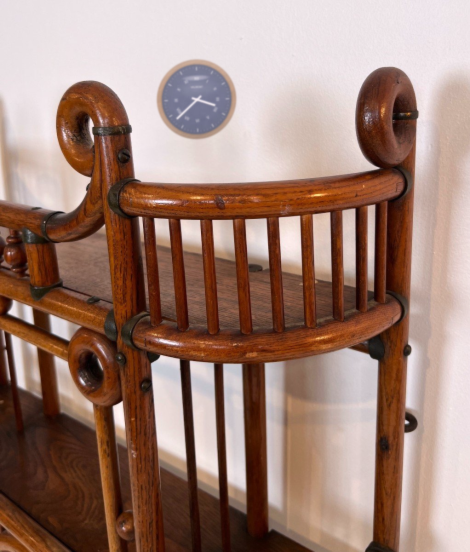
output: 3.38
